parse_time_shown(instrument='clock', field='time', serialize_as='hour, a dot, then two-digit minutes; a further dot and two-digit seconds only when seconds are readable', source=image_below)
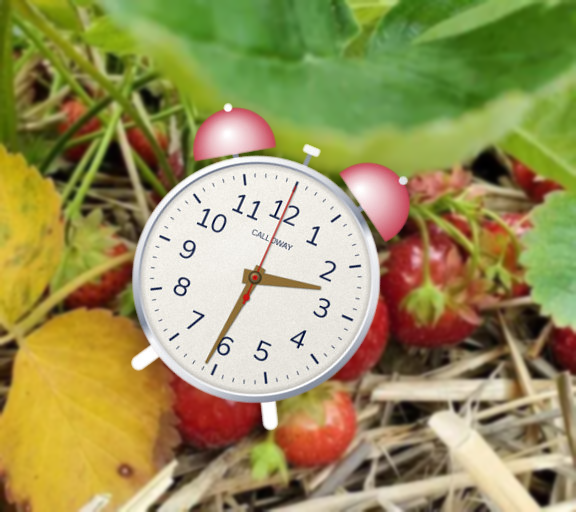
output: 2.31.00
